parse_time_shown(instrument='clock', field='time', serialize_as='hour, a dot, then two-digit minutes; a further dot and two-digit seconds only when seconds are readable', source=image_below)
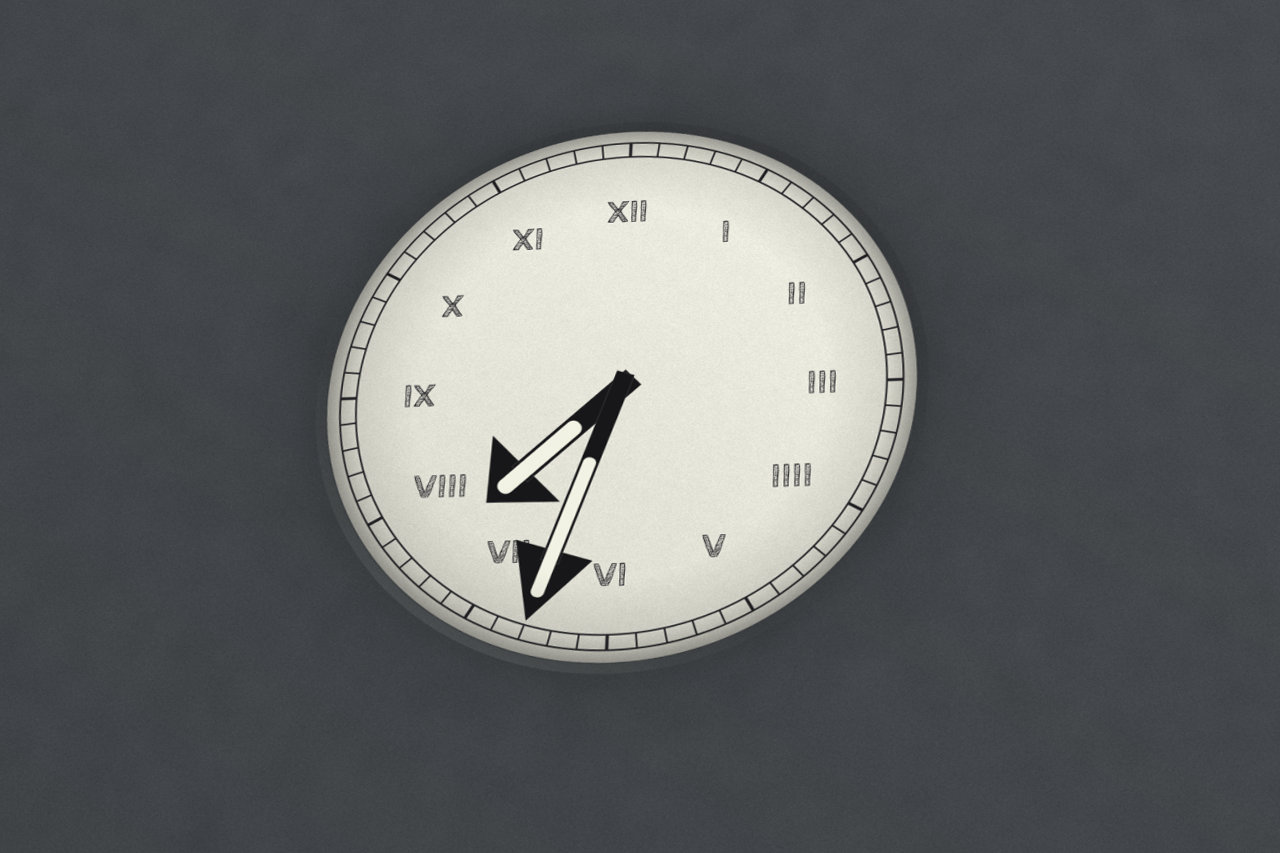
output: 7.33
